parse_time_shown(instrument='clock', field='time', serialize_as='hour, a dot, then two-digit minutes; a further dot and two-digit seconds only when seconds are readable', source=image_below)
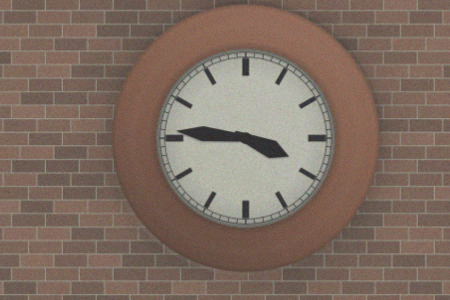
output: 3.46
